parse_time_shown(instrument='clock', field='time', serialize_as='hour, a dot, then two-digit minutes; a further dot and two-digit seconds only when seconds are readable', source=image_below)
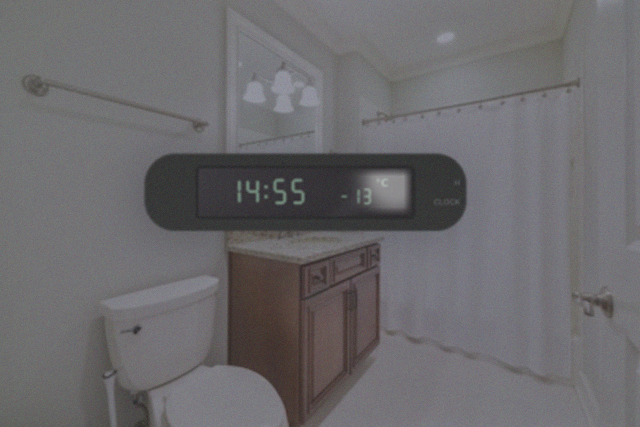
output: 14.55
